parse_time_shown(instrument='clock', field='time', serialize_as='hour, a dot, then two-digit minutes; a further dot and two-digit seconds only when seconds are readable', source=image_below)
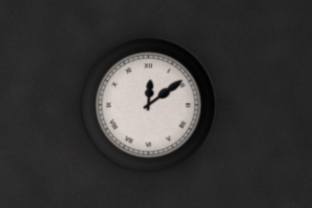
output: 12.09
